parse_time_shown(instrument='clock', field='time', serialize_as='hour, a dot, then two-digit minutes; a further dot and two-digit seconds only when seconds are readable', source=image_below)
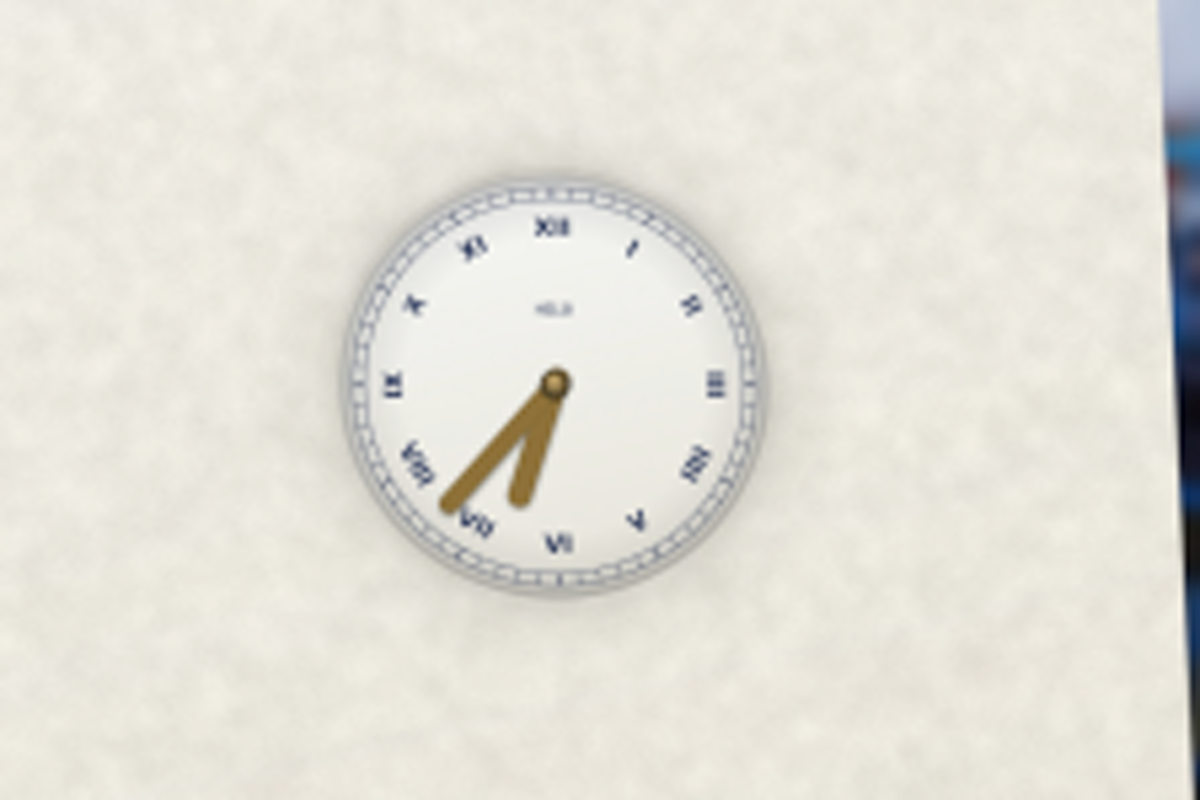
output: 6.37
